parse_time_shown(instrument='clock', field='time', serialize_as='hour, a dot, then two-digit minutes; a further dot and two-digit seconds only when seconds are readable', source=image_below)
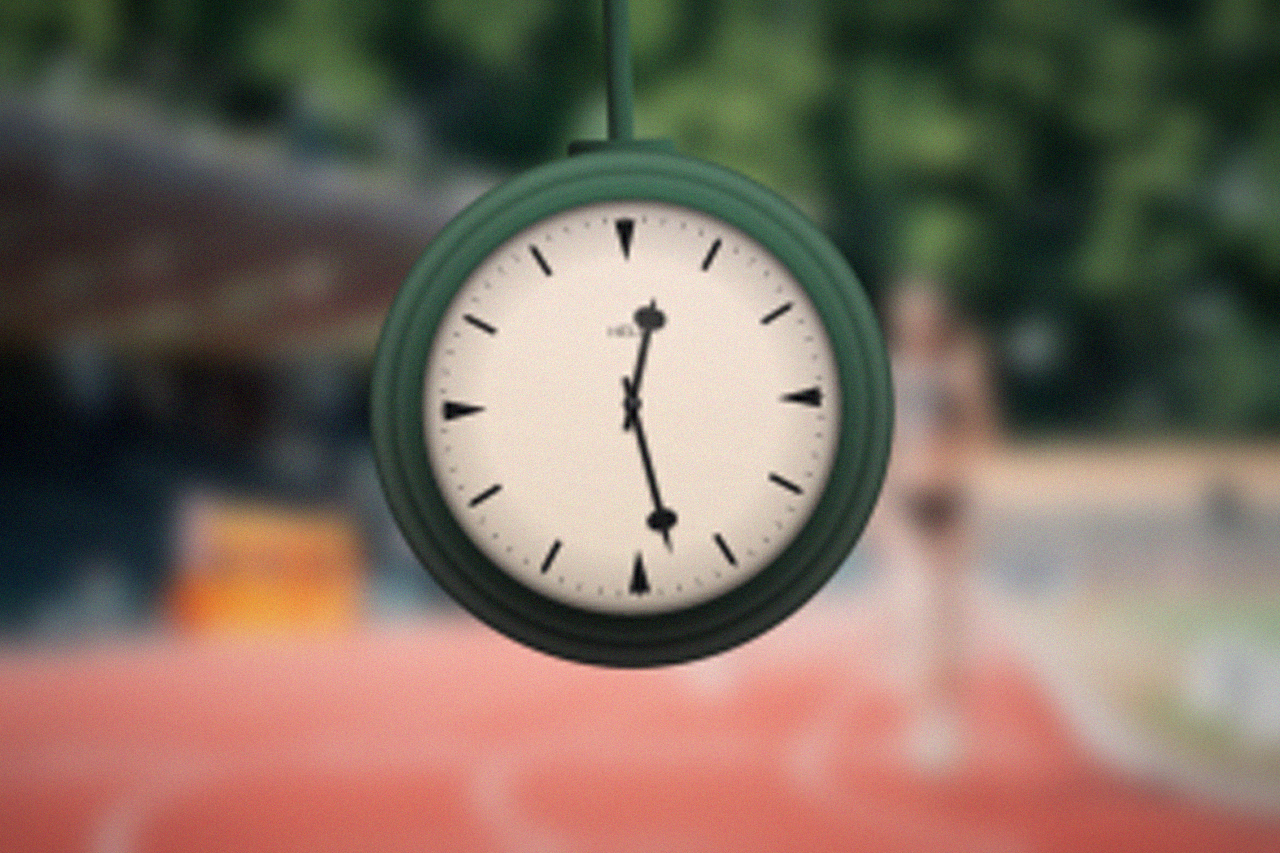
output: 12.28
